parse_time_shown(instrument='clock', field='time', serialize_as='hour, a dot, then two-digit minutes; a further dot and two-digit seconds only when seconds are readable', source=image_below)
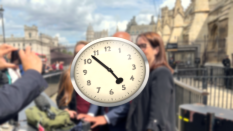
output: 4.53
